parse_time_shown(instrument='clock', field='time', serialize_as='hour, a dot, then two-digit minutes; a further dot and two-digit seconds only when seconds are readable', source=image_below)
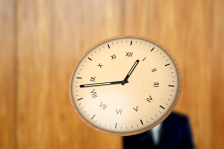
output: 12.43
